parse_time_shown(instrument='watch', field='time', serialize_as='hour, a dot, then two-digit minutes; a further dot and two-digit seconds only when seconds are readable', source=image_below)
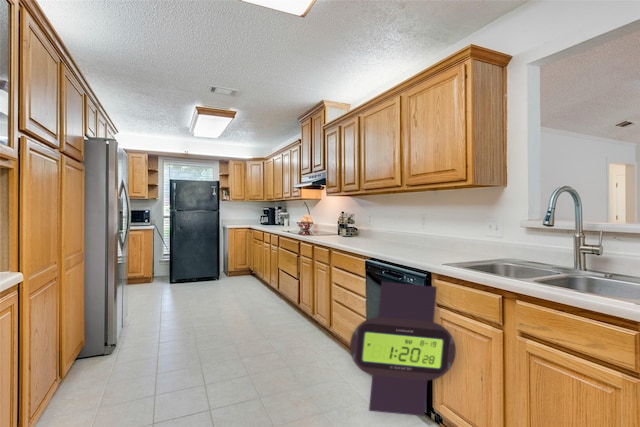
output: 1.20
